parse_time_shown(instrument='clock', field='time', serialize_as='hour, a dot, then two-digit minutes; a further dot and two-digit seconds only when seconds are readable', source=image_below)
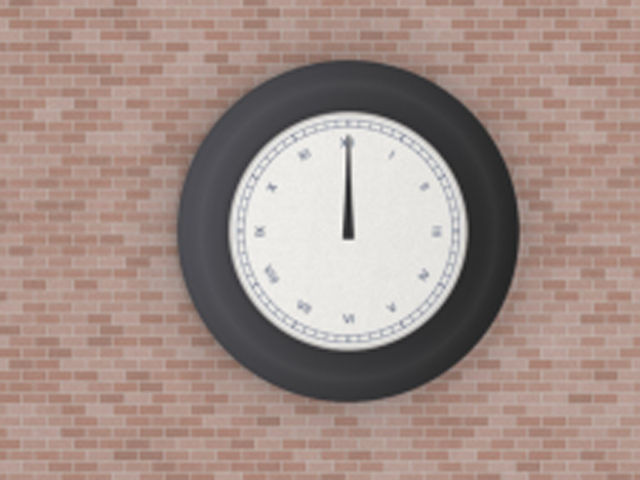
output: 12.00
